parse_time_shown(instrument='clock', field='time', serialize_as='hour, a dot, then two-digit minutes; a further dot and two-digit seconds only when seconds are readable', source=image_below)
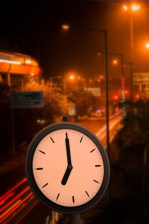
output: 7.00
